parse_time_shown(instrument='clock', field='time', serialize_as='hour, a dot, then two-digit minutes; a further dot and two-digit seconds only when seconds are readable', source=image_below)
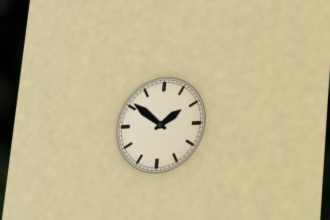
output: 1.51
